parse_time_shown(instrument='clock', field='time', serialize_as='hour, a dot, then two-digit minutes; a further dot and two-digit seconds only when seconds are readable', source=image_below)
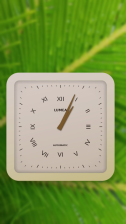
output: 1.04
